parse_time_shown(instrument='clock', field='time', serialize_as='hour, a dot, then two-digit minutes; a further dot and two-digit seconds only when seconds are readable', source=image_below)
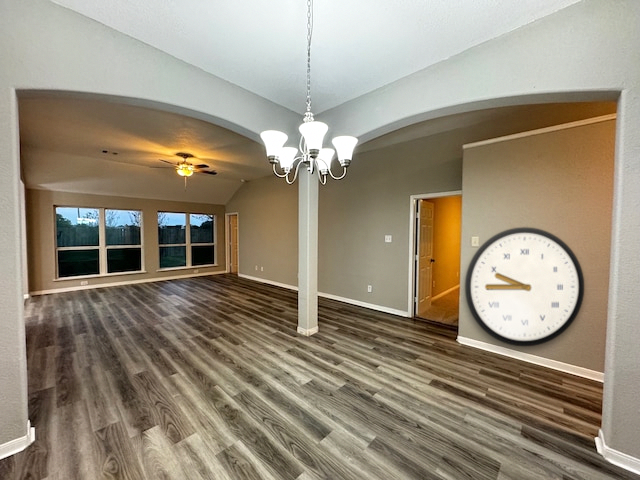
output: 9.45
